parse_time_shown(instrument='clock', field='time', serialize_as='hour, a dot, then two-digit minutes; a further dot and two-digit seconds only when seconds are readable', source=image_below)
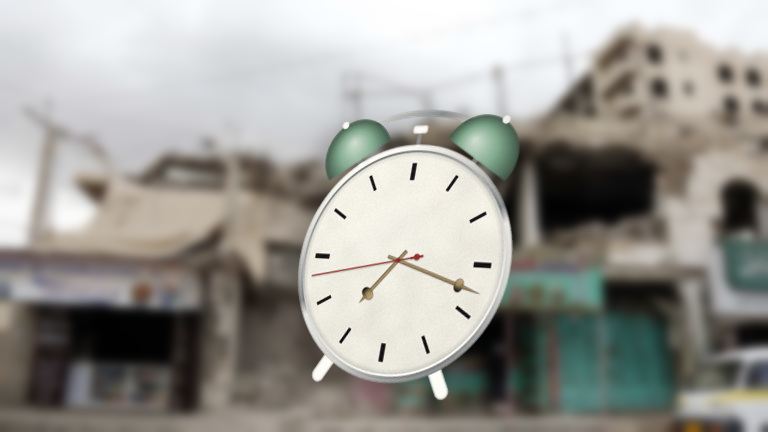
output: 7.17.43
